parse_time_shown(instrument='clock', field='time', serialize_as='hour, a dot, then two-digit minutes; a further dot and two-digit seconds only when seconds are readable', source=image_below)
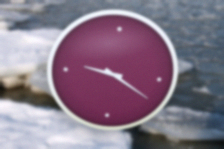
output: 9.20
